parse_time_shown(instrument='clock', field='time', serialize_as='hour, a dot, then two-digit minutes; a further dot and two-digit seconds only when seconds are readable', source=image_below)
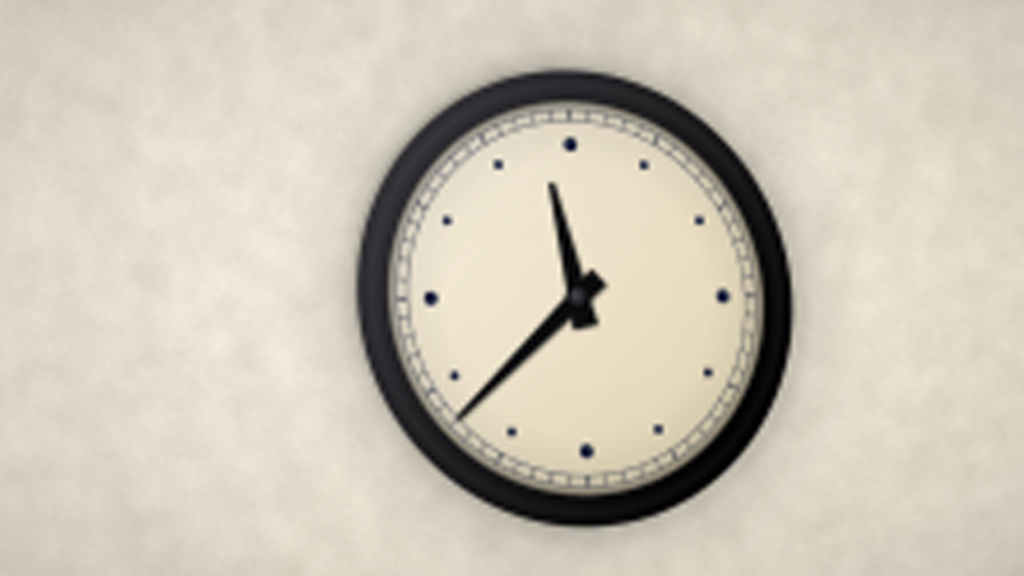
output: 11.38
